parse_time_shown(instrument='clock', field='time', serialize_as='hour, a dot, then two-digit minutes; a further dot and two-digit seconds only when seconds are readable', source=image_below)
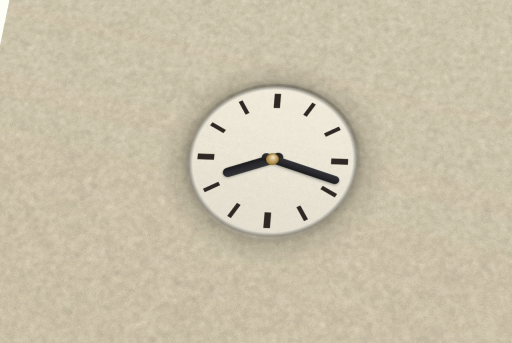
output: 8.18
